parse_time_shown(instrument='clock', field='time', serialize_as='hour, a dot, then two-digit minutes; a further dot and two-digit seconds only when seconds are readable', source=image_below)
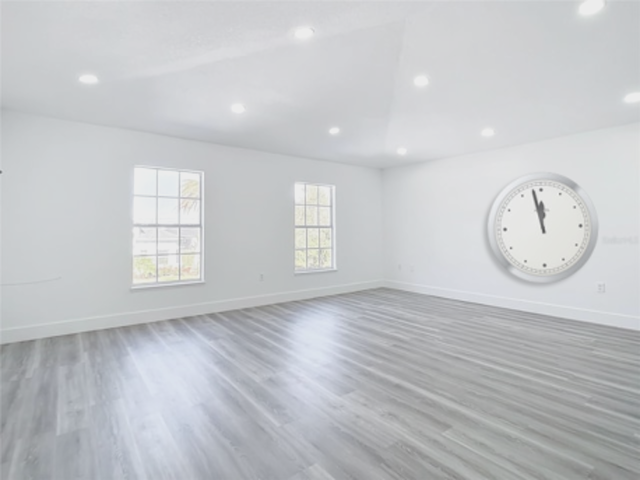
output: 11.58
